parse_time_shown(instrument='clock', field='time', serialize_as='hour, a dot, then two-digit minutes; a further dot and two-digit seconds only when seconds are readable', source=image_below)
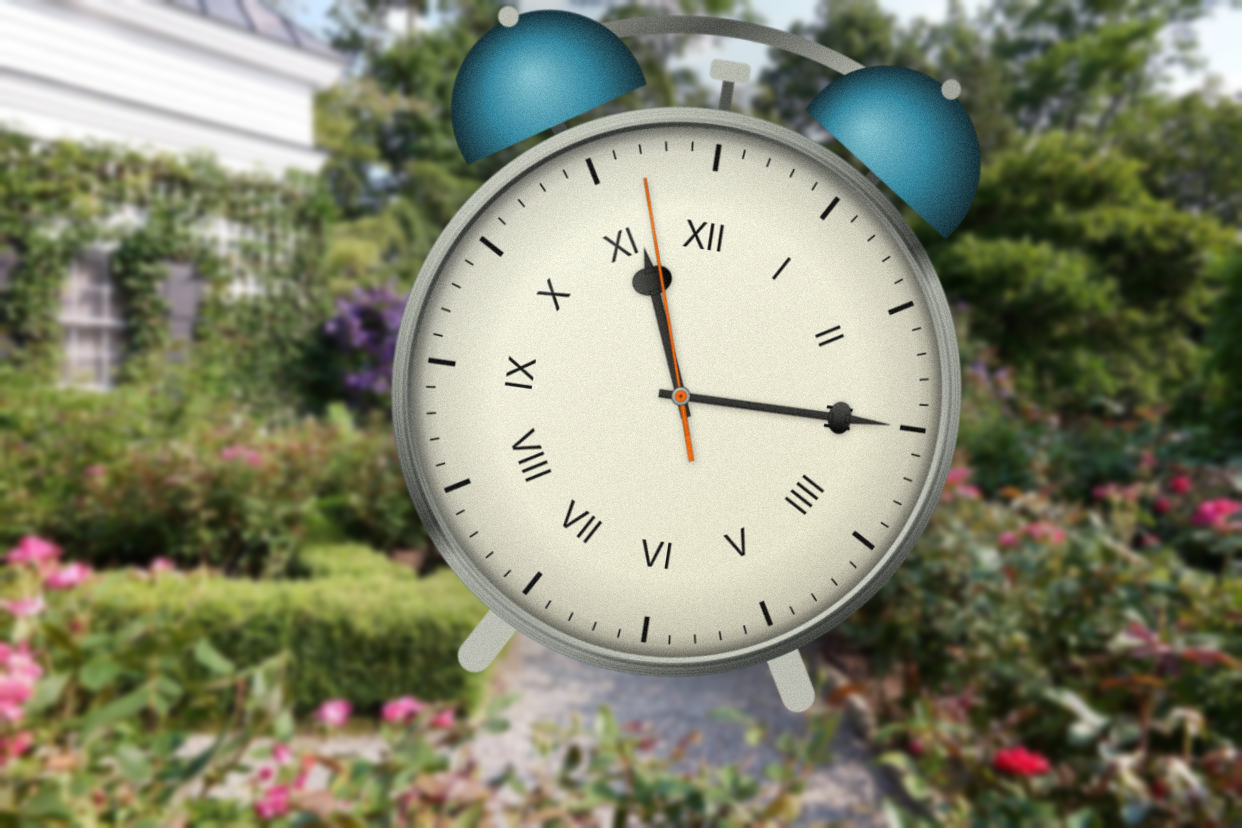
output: 11.14.57
